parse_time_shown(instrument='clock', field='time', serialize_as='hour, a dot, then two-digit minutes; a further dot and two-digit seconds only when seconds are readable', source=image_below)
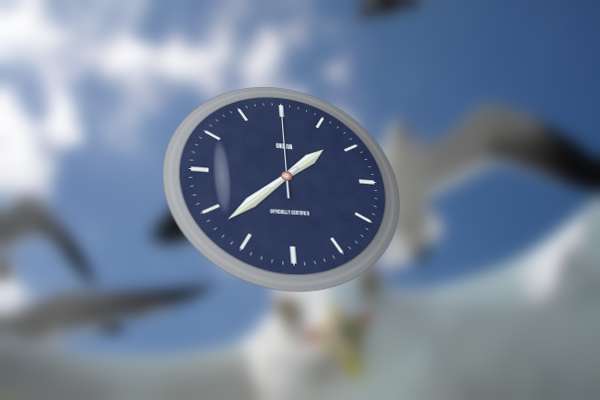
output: 1.38.00
